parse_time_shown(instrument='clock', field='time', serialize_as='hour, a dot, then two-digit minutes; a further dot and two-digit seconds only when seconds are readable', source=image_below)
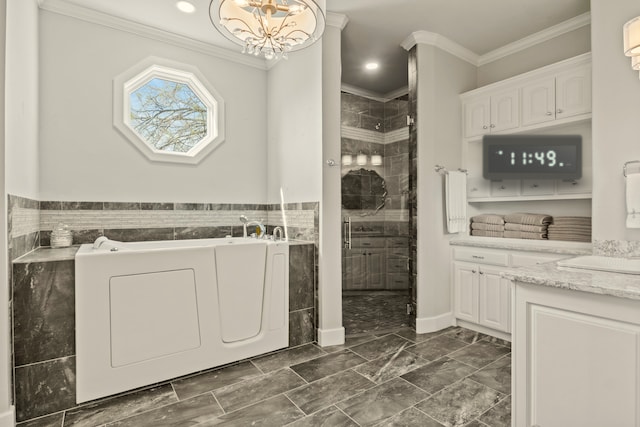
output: 11.49
